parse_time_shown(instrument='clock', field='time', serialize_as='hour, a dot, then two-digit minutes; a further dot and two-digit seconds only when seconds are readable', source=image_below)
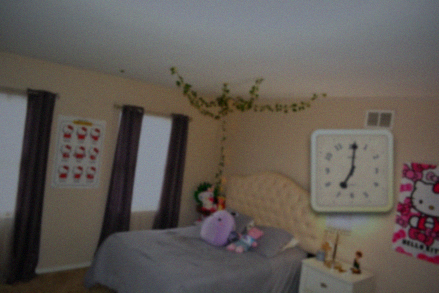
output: 7.01
